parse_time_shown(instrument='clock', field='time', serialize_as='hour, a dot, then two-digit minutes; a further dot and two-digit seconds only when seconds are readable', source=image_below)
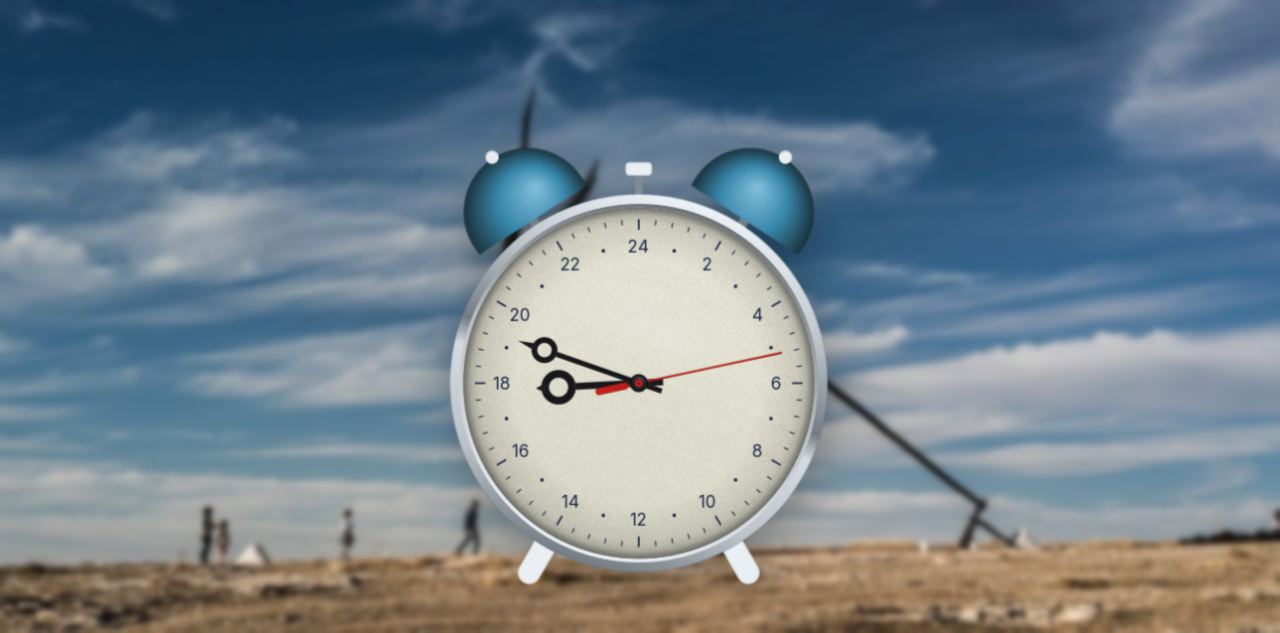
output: 17.48.13
